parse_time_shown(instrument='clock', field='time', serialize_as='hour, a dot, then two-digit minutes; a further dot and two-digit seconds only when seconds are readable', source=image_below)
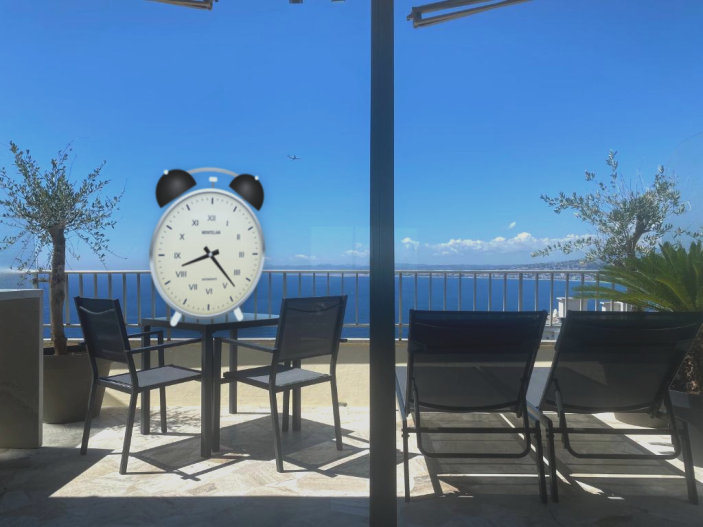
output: 8.23
